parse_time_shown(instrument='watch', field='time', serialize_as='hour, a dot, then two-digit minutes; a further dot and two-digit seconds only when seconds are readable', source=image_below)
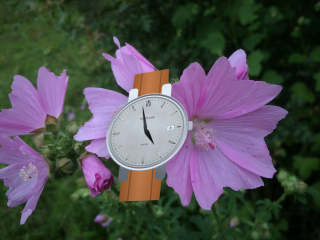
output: 4.58
